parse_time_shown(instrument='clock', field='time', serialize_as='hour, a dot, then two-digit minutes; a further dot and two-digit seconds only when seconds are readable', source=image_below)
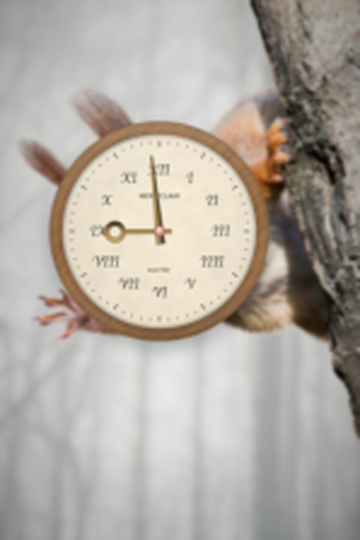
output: 8.59
